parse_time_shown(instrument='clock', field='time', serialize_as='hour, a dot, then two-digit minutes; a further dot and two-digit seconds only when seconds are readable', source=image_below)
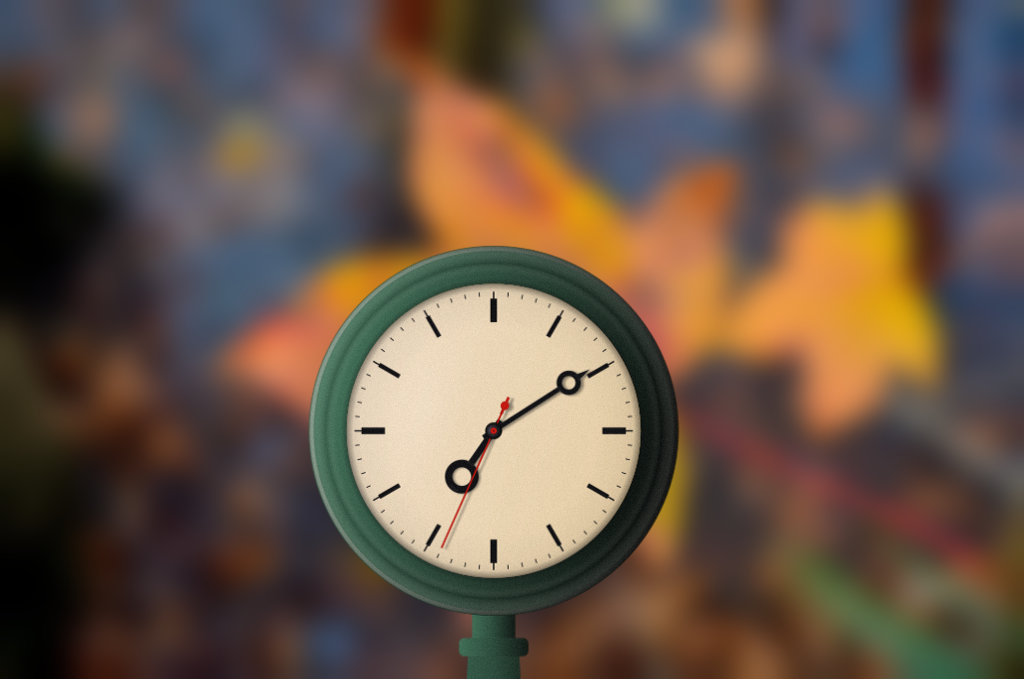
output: 7.09.34
